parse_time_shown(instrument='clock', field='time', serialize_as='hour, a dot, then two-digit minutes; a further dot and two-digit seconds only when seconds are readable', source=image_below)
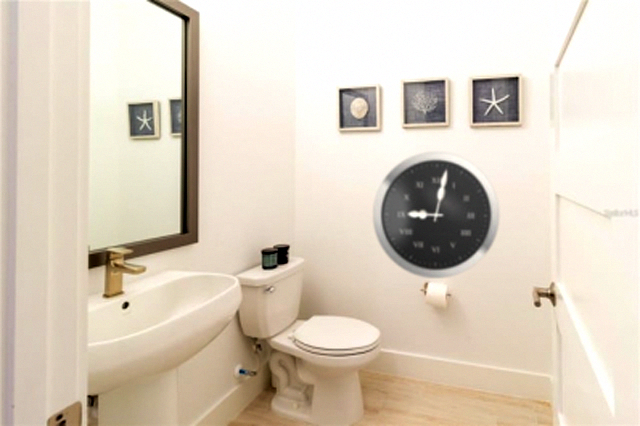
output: 9.02
